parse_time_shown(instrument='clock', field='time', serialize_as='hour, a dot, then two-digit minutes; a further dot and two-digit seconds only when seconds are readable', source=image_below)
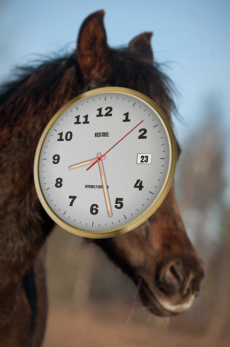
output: 8.27.08
